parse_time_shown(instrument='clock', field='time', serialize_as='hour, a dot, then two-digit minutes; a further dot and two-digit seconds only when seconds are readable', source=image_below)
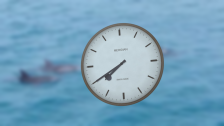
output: 7.40
